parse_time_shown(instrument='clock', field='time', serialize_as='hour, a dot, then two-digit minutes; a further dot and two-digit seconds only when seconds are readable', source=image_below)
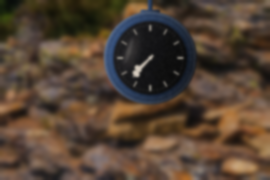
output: 7.37
